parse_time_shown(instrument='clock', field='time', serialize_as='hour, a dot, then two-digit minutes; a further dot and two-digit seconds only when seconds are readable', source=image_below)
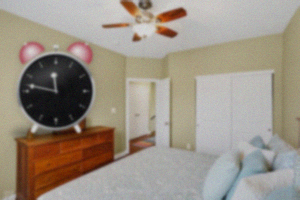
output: 11.47
